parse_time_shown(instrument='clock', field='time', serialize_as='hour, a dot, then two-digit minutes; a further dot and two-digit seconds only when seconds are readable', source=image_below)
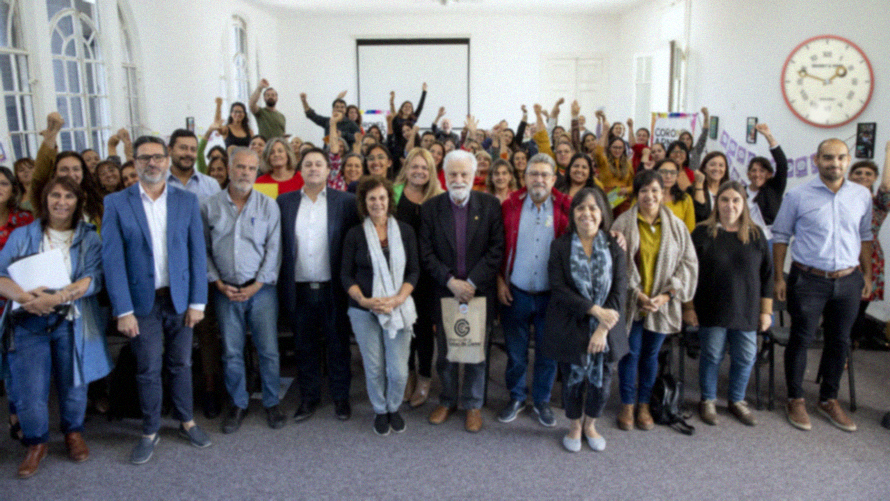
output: 1.48
